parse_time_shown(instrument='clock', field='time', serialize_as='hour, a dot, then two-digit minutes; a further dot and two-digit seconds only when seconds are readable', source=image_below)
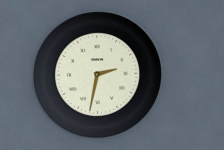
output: 2.32
